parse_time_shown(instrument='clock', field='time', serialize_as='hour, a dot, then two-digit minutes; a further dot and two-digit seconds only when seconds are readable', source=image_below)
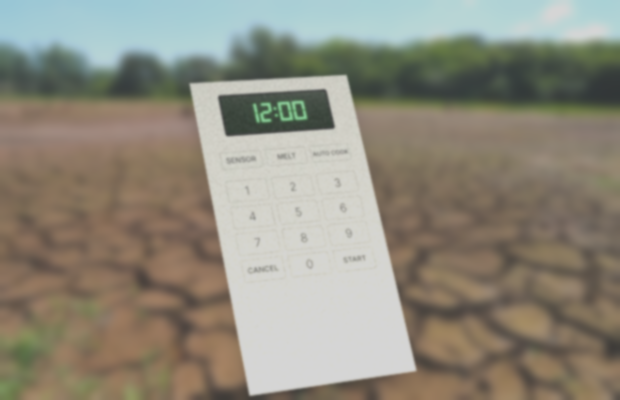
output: 12.00
